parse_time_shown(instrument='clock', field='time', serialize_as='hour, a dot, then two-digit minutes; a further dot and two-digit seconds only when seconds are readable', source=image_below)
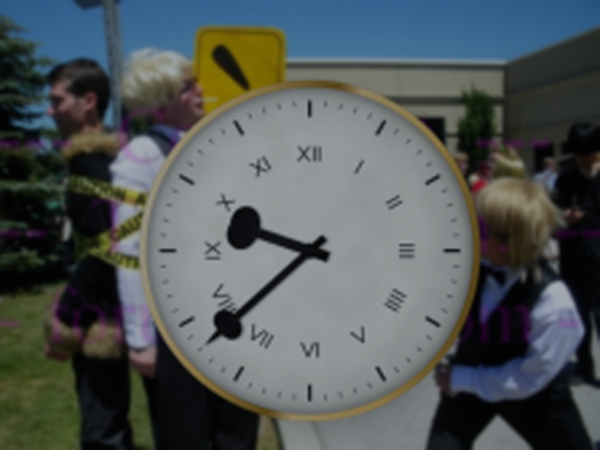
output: 9.38
